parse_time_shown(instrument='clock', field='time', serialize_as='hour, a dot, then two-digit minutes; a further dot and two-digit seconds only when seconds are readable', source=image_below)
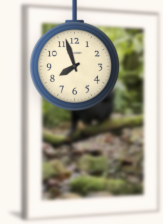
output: 7.57
